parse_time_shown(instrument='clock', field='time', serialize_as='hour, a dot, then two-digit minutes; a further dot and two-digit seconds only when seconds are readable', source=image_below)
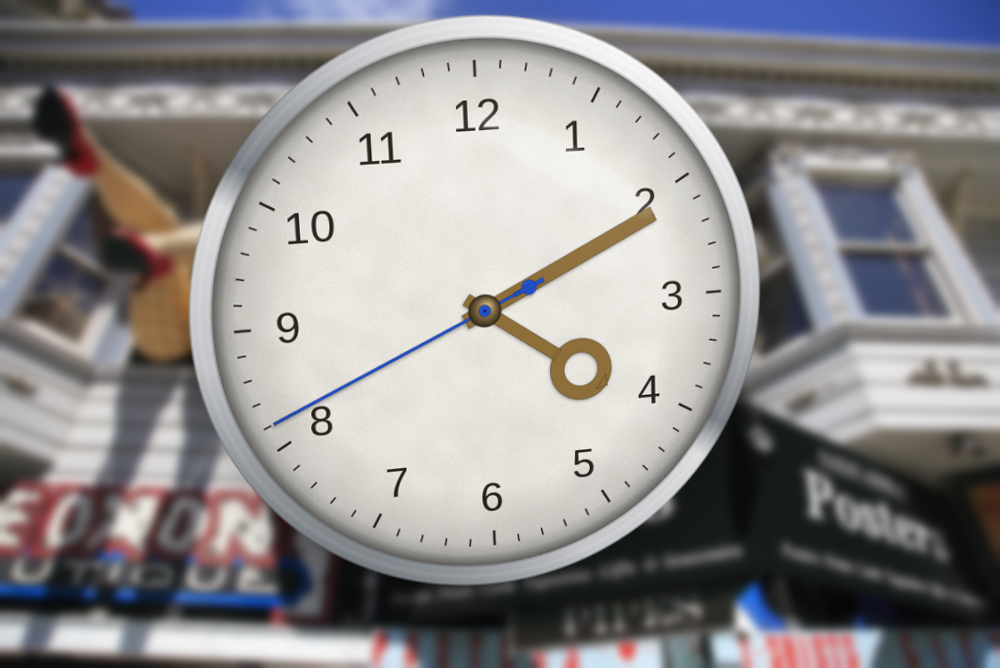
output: 4.10.41
